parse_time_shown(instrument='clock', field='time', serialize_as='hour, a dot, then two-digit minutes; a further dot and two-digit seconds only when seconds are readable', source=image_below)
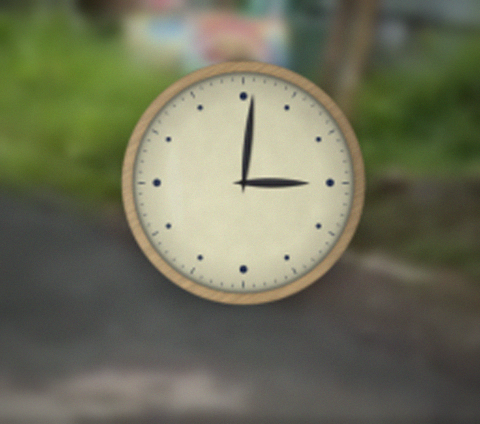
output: 3.01
